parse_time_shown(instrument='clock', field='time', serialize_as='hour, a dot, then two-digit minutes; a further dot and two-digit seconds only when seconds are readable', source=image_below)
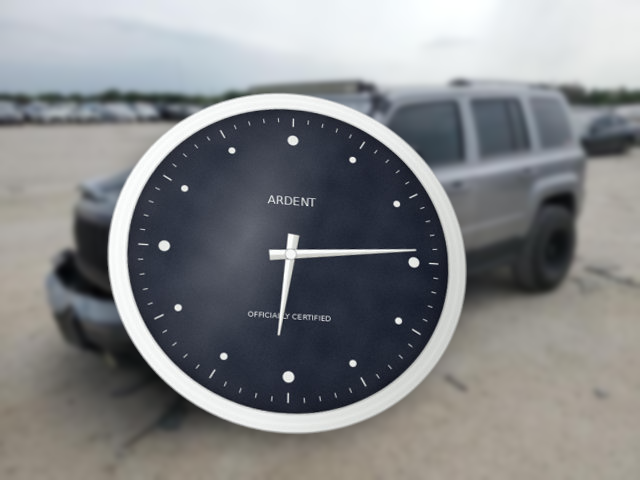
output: 6.14
